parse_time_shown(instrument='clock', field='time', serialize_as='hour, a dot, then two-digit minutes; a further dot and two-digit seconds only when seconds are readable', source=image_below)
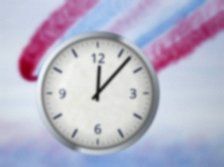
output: 12.07
